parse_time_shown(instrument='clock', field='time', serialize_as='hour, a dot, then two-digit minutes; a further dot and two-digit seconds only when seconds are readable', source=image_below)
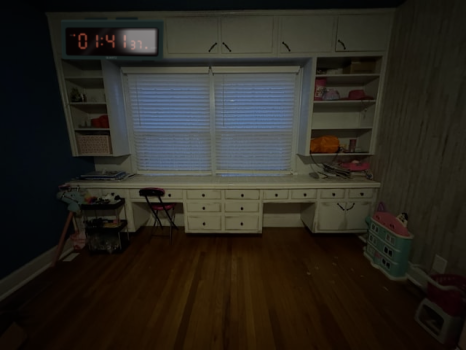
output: 1.41.37
